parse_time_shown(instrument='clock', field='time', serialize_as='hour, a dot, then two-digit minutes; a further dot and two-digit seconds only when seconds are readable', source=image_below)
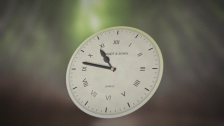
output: 10.47
